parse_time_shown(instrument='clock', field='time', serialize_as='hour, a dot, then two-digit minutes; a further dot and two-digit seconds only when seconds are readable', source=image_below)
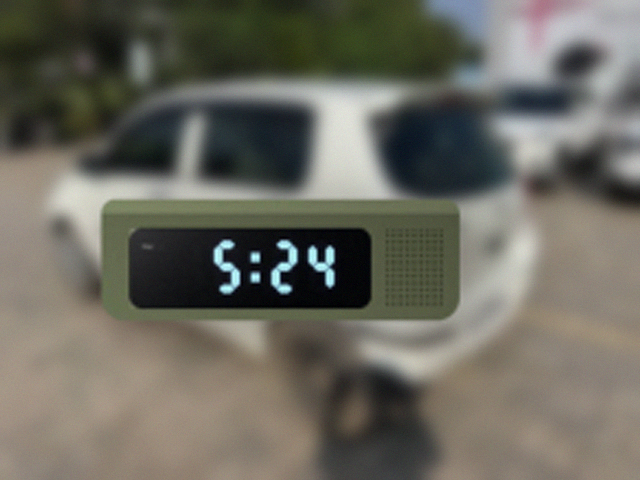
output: 5.24
